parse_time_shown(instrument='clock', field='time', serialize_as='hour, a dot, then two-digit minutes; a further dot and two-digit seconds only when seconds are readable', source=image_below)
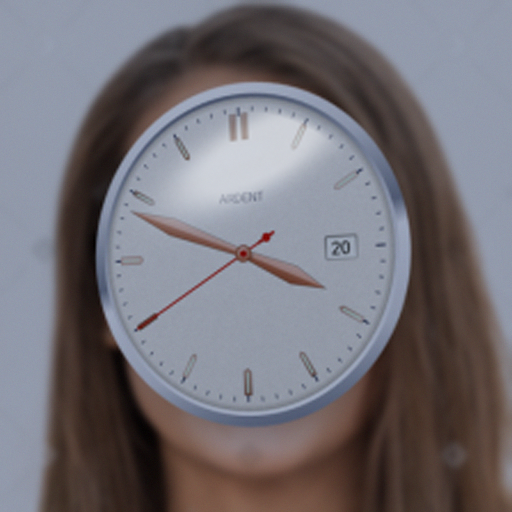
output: 3.48.40
